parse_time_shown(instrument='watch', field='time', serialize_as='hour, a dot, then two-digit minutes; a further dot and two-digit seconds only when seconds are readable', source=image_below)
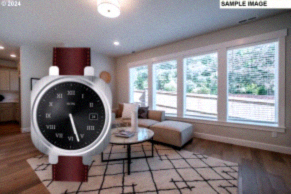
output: 5.27
